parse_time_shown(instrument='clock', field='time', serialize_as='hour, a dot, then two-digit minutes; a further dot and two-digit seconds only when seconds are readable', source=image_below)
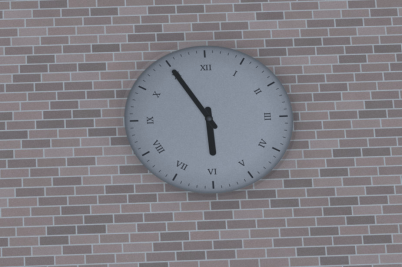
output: 5.55
